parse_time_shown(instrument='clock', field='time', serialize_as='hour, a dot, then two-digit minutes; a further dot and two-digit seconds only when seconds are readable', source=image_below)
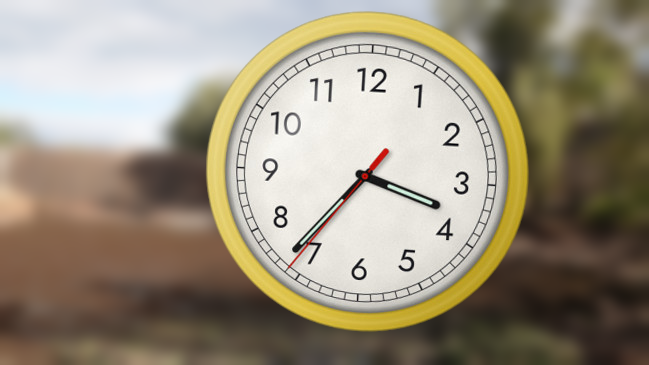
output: 3.36.36
